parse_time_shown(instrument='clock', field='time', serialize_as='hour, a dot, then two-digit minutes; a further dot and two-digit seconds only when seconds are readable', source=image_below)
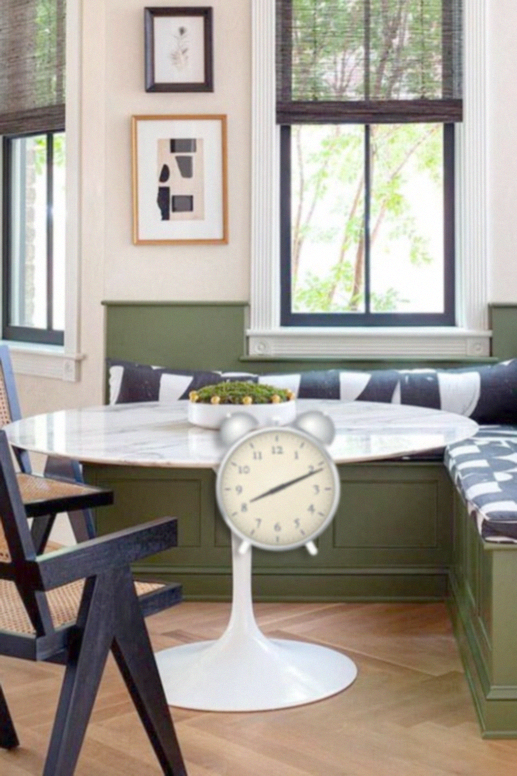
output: 8.11
